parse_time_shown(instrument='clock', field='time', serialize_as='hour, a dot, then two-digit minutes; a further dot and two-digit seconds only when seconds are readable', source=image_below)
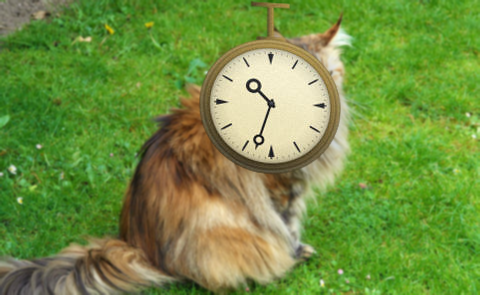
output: 10.33
